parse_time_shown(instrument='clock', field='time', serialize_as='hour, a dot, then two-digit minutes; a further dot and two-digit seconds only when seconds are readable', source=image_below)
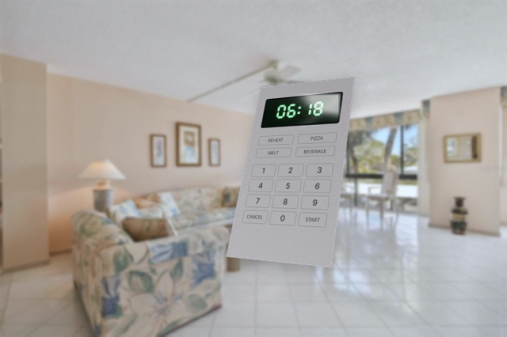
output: 6.18
